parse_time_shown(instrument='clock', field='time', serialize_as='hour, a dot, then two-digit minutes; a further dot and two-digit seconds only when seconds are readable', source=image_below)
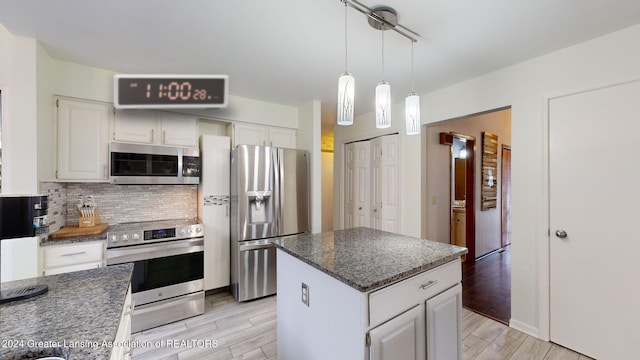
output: 11.00.28
